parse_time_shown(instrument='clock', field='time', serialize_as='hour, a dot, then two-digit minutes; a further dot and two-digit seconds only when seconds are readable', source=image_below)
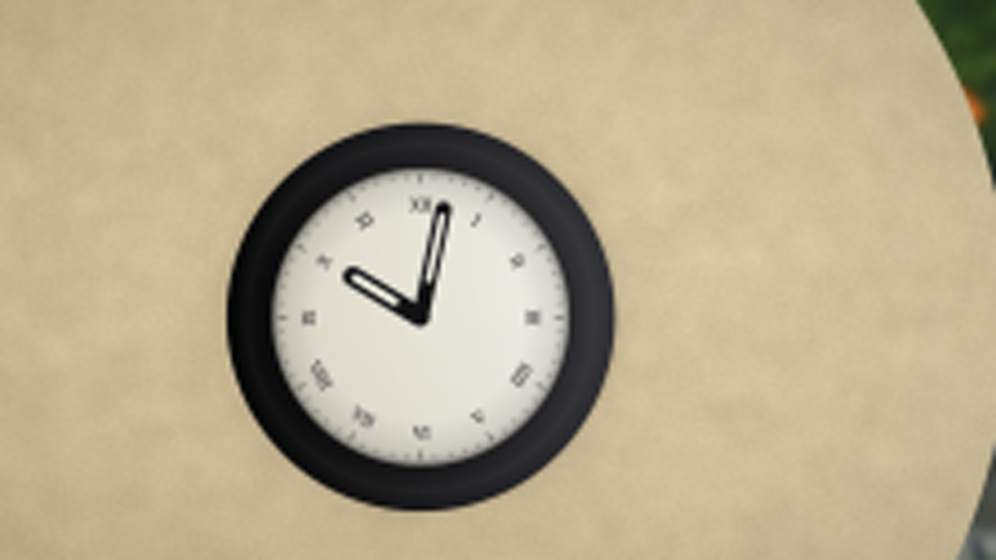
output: 10.02
